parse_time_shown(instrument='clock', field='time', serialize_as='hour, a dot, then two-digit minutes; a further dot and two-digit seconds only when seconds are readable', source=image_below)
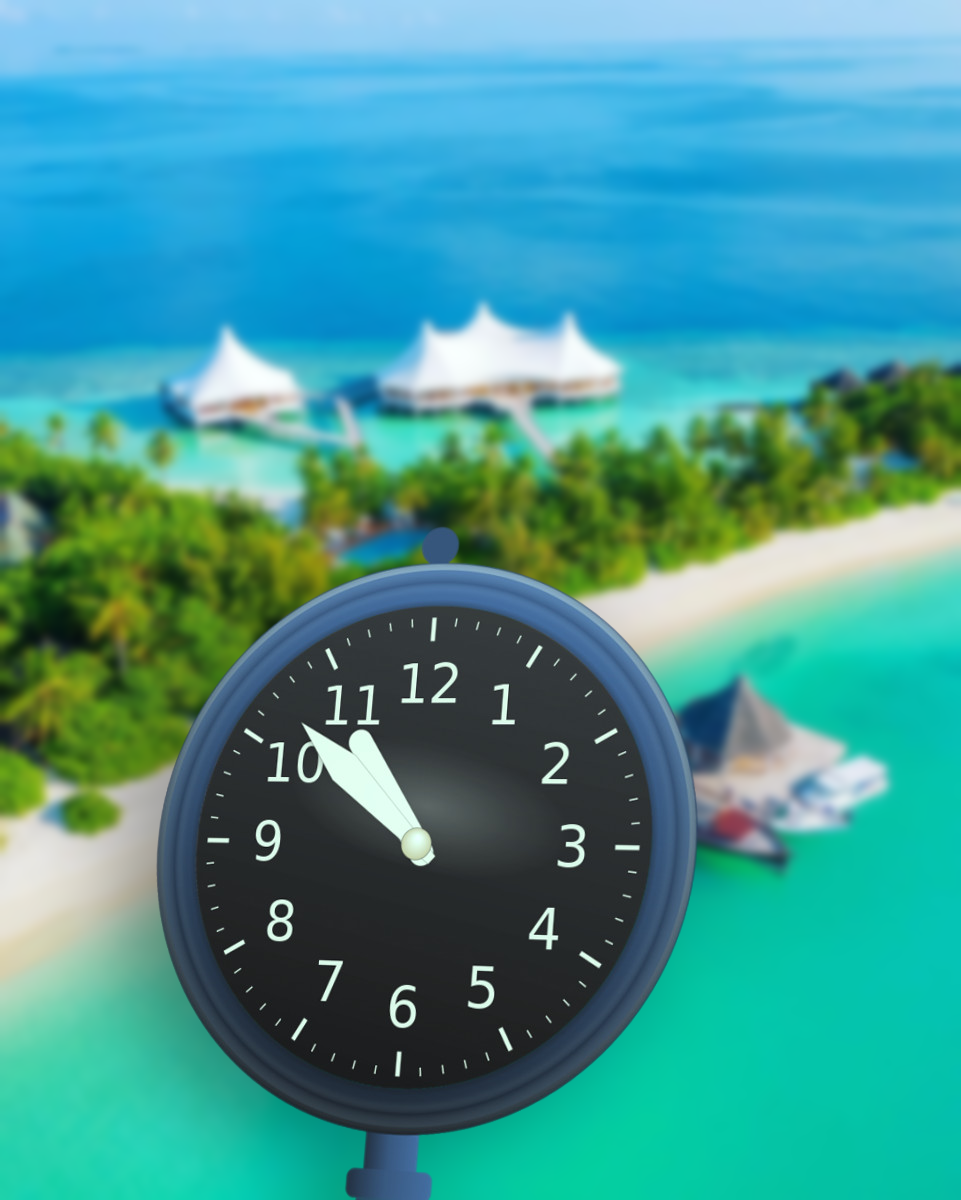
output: 10.52
